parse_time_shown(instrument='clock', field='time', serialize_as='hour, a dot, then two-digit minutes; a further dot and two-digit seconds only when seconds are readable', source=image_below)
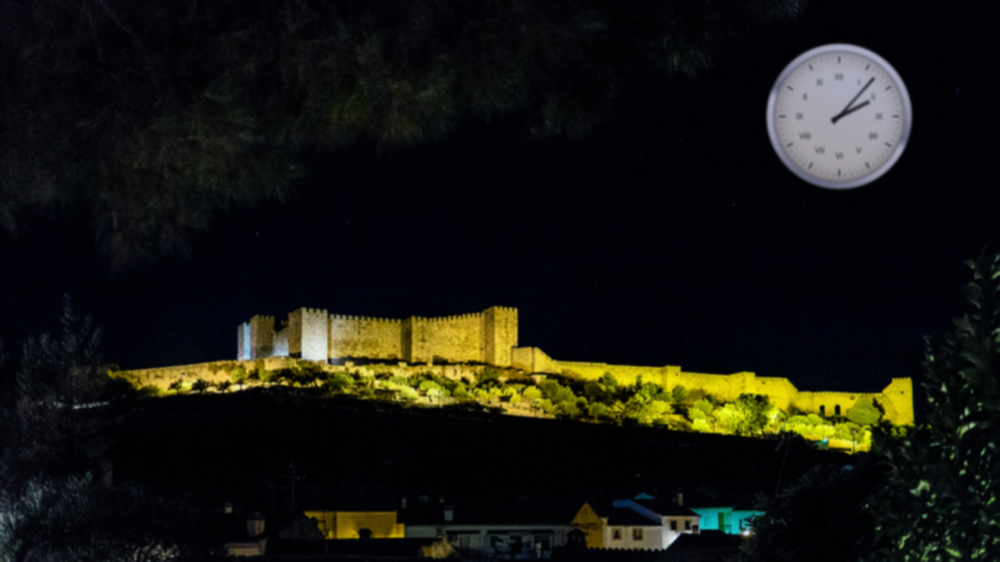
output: 2.07
